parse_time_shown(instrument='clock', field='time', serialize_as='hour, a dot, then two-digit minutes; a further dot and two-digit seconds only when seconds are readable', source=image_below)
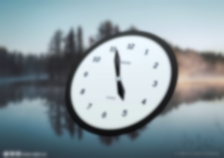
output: 4.56
